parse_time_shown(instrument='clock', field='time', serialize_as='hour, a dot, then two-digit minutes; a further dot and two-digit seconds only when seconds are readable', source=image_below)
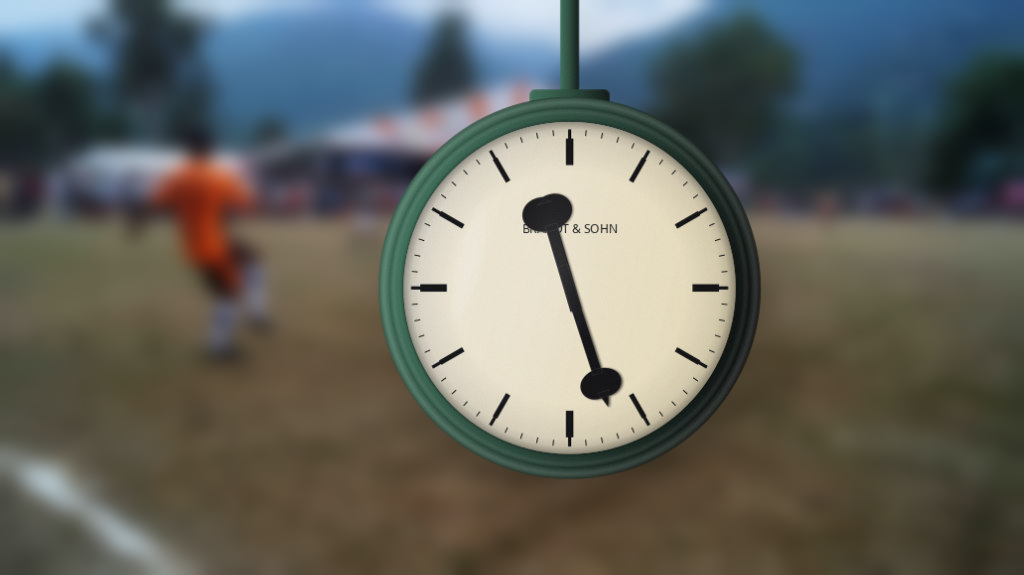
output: 11.27
